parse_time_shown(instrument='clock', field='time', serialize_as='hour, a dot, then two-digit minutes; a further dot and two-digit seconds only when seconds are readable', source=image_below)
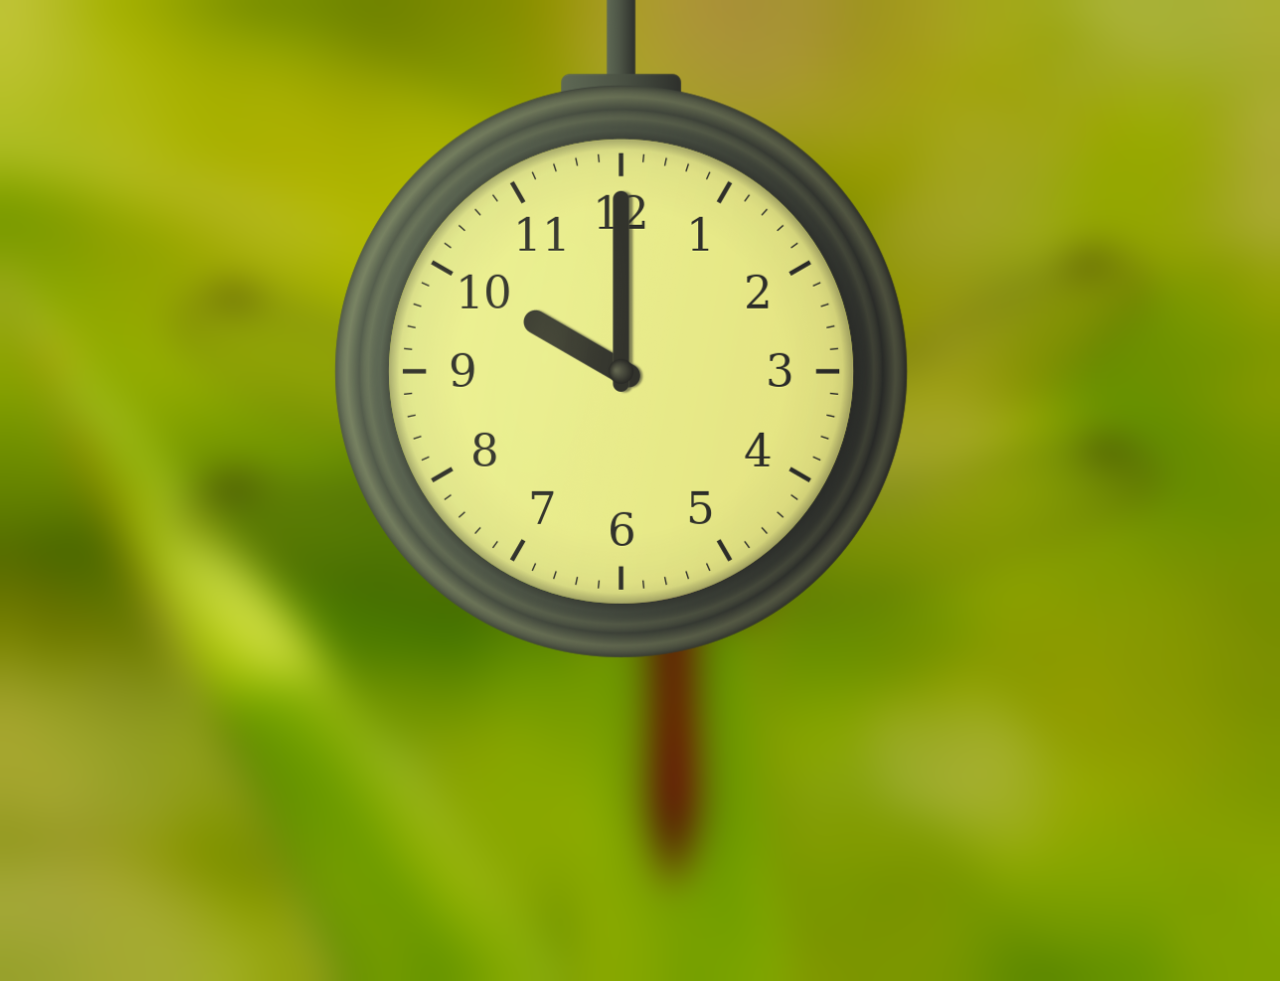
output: 10.00
